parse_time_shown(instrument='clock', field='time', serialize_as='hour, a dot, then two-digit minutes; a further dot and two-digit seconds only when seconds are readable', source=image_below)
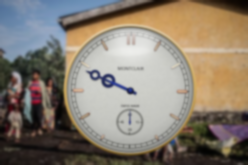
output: 9.49
